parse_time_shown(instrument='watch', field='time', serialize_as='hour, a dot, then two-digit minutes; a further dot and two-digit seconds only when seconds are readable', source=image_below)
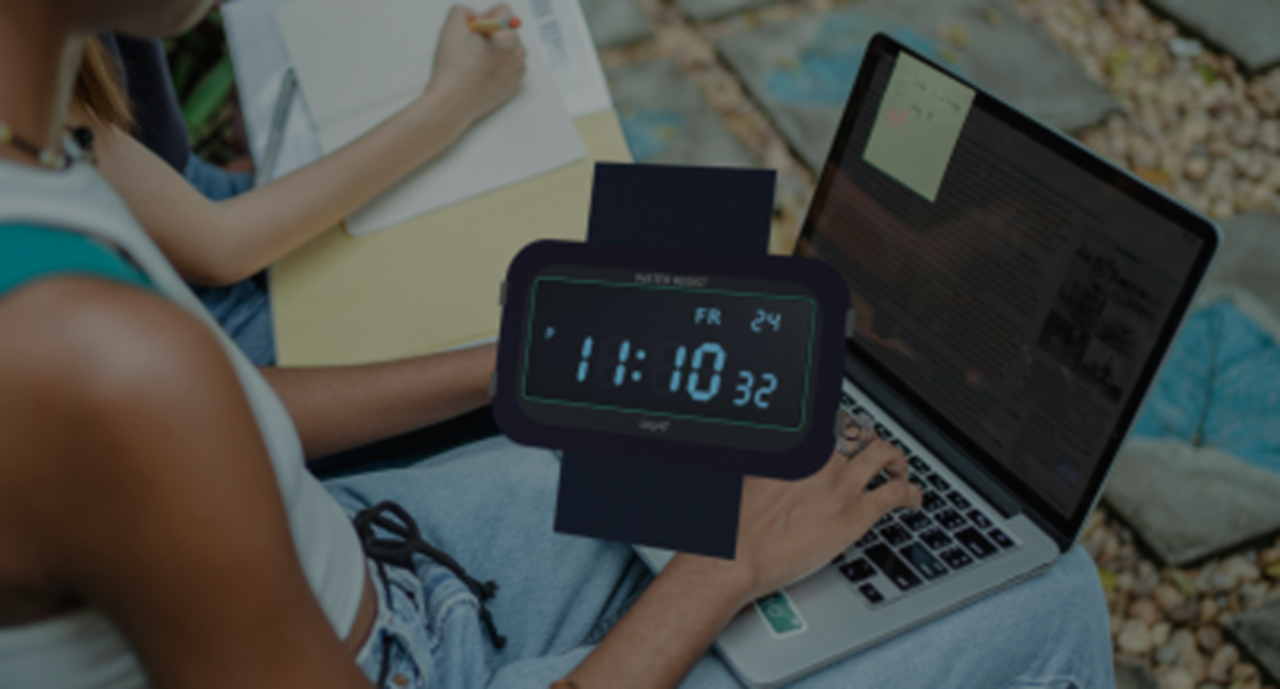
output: 11.10.32
